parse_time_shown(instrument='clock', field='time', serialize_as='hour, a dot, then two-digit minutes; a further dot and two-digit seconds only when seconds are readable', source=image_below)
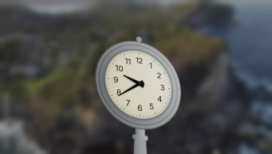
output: 9.39
